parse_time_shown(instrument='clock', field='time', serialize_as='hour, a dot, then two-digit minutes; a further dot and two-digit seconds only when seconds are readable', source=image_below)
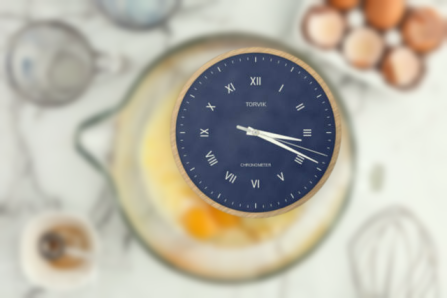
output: 3.19.18
